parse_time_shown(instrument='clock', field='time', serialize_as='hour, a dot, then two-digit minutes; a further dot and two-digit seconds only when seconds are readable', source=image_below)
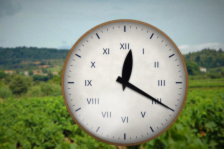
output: 12.20
